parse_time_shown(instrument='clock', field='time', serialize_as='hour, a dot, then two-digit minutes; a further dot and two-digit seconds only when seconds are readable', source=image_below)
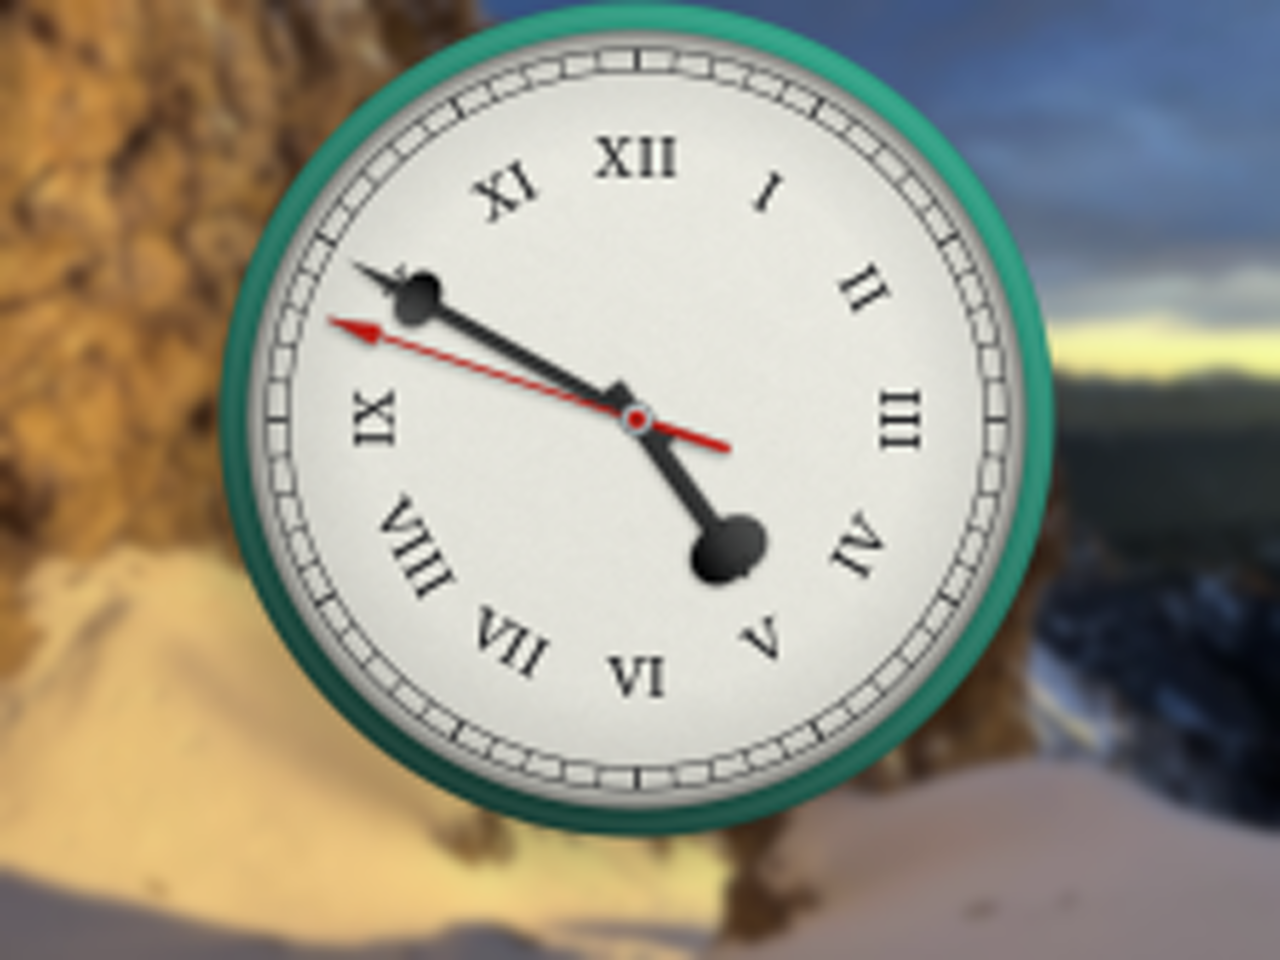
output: 4.49.48
